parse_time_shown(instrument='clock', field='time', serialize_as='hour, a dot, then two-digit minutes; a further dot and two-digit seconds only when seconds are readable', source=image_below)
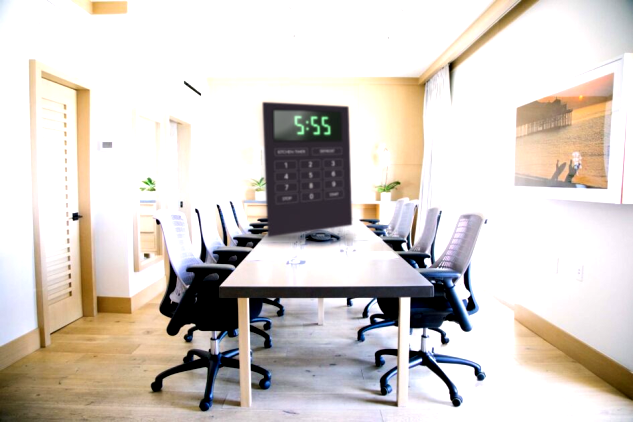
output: 5.55
